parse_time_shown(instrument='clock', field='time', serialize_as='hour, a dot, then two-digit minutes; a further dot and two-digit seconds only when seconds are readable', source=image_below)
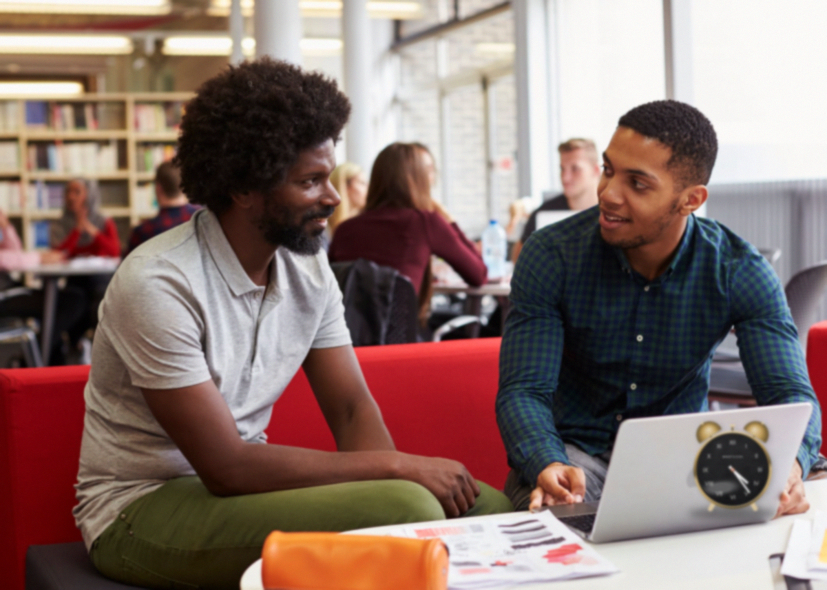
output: 4.24
